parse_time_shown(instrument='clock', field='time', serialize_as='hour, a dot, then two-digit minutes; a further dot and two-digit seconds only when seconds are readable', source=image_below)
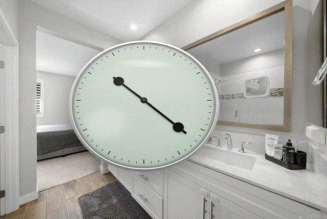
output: 10.22
